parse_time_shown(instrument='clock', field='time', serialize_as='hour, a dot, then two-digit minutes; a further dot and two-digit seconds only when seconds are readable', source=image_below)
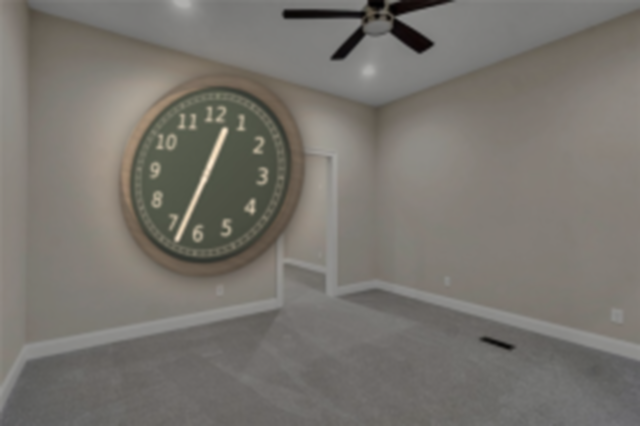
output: 12.33
